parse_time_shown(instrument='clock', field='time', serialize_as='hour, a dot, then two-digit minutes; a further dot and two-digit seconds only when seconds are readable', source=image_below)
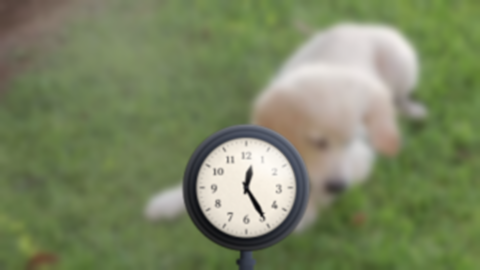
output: 12.25
